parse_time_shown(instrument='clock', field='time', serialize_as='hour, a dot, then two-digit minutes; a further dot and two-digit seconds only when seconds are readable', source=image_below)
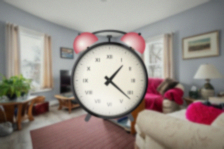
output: 1.22
